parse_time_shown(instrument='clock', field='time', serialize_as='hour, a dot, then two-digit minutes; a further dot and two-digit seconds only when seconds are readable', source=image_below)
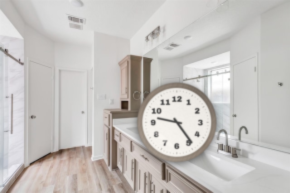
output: 9.24
